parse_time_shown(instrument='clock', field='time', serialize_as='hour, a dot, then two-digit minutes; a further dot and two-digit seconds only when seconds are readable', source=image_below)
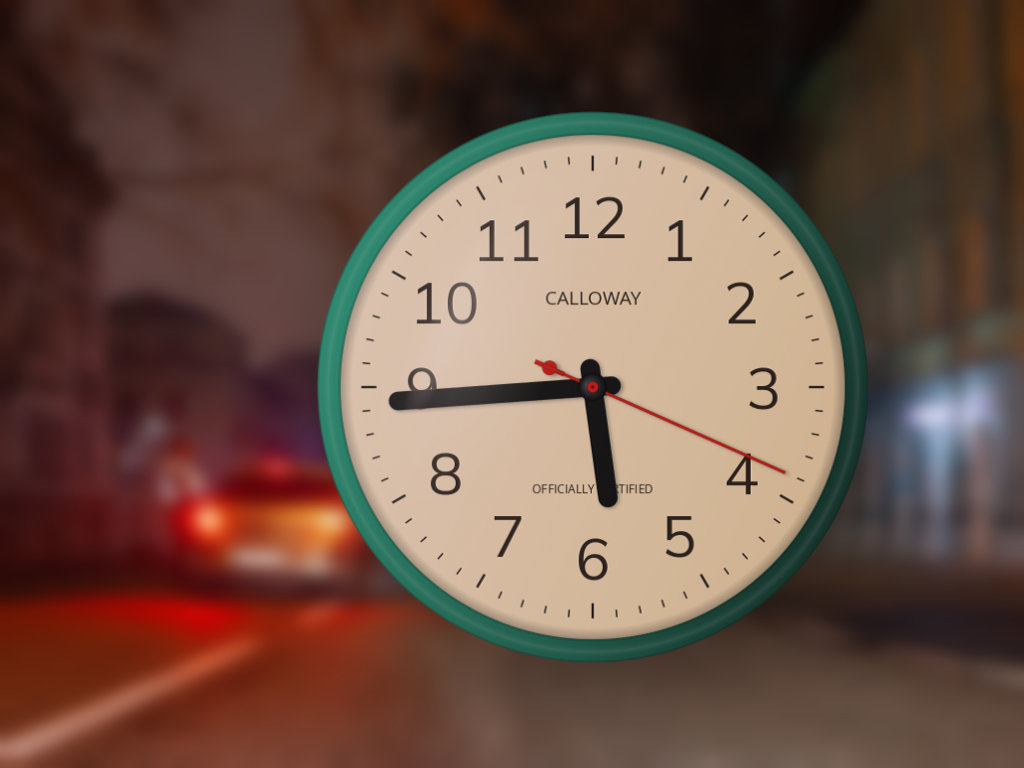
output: 5.44.19
